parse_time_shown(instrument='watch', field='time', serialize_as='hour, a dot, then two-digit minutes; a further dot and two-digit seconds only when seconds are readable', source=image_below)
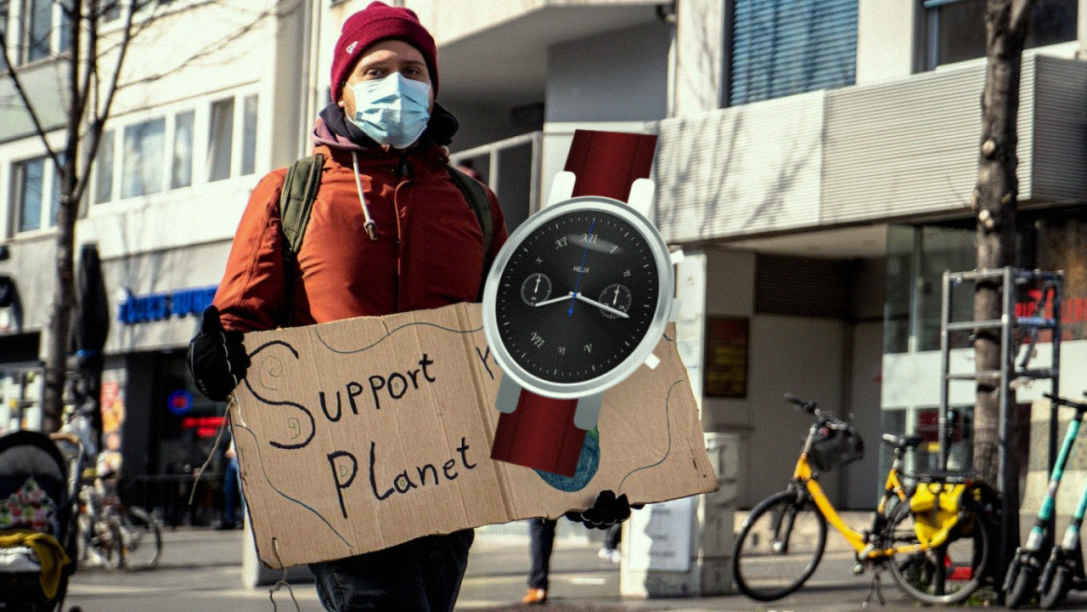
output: 8.17
